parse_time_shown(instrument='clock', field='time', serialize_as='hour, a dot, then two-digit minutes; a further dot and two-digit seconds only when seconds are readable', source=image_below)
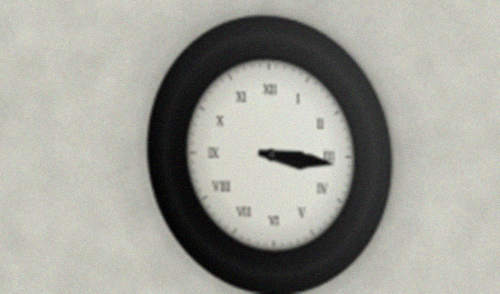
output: 3.16
